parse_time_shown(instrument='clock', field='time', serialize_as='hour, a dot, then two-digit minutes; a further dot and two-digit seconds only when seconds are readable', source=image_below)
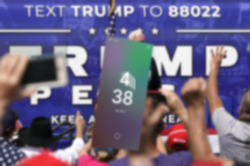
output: 4.38
